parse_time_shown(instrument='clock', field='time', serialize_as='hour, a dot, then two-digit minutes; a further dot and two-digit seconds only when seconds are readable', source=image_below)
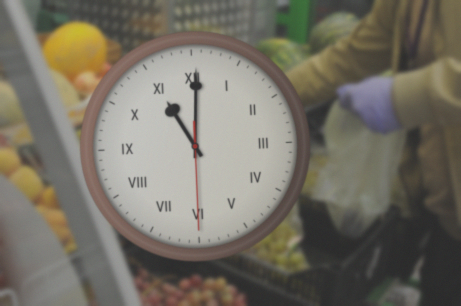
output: 11.00.30
